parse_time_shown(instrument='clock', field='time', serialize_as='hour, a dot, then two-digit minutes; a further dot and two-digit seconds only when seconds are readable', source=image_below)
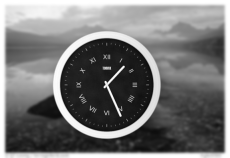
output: 1.26
